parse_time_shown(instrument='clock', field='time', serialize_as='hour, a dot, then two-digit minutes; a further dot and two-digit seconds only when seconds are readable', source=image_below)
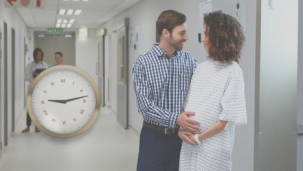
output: 9.13
